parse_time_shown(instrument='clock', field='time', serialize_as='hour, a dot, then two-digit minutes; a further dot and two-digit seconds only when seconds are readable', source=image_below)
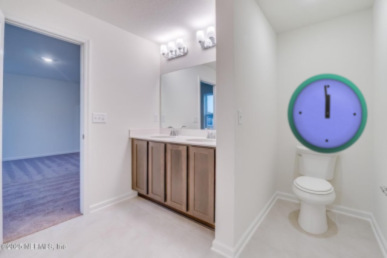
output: 11.59
